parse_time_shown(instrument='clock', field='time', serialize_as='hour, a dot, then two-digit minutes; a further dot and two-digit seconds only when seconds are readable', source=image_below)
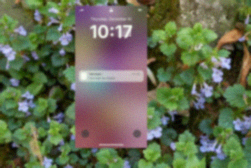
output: 10.17
